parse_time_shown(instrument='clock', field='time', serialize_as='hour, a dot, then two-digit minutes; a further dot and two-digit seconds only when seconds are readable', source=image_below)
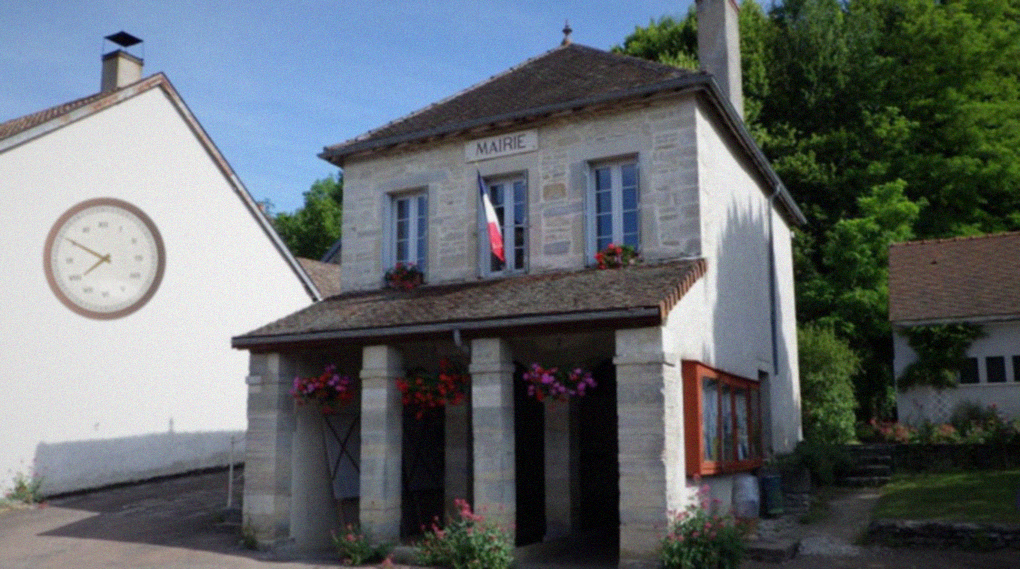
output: 7.50
